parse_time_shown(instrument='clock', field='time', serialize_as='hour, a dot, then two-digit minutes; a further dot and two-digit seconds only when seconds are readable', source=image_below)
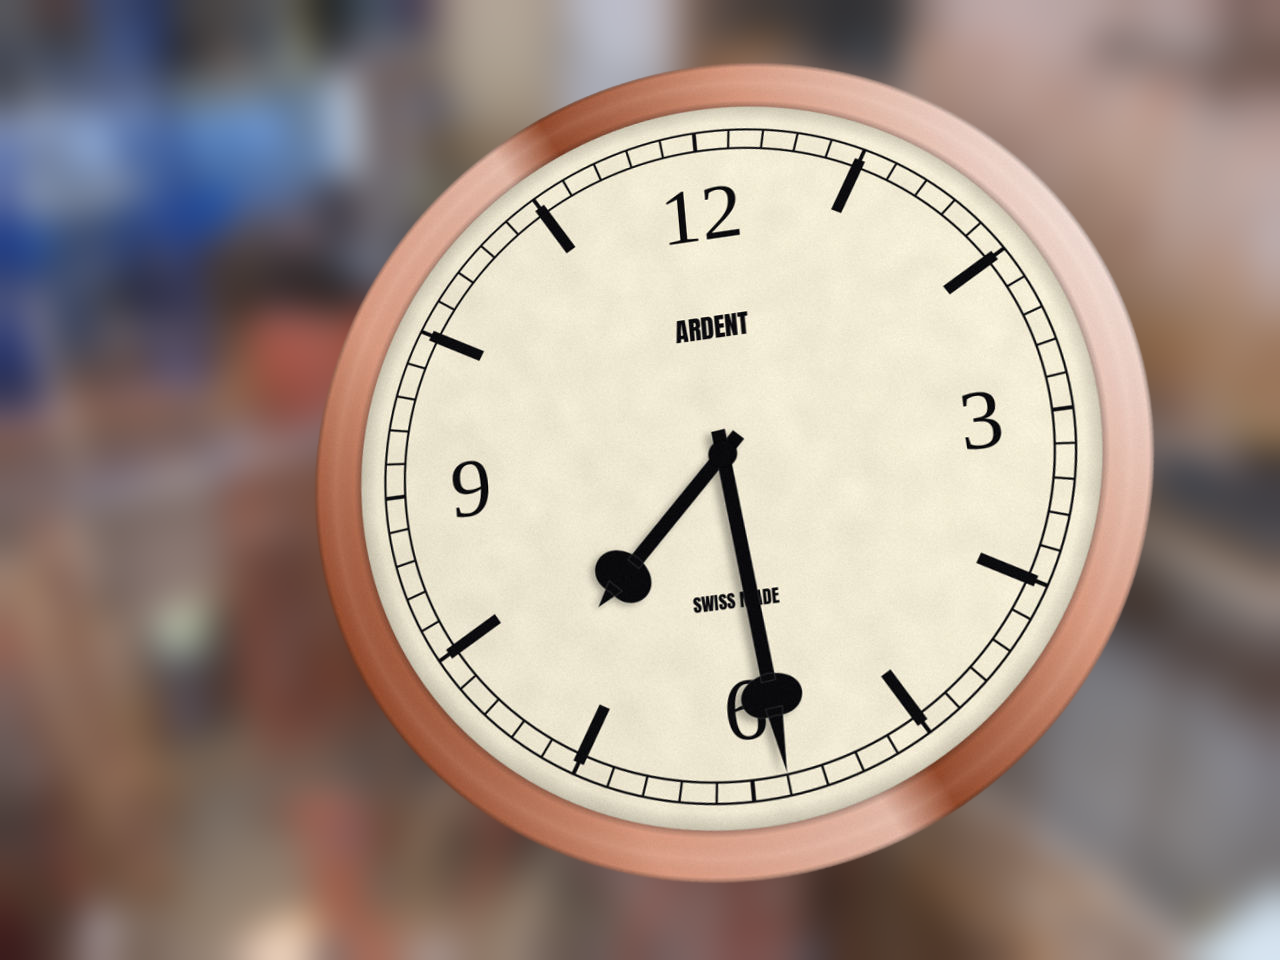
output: 7.29
